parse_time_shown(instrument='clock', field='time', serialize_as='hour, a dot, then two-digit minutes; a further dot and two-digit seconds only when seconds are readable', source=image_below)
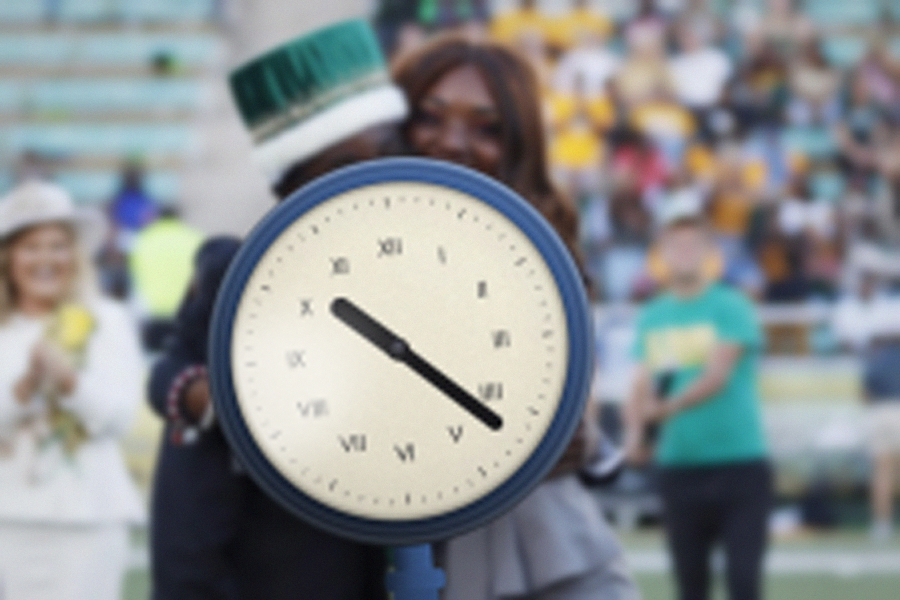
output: 10.22
